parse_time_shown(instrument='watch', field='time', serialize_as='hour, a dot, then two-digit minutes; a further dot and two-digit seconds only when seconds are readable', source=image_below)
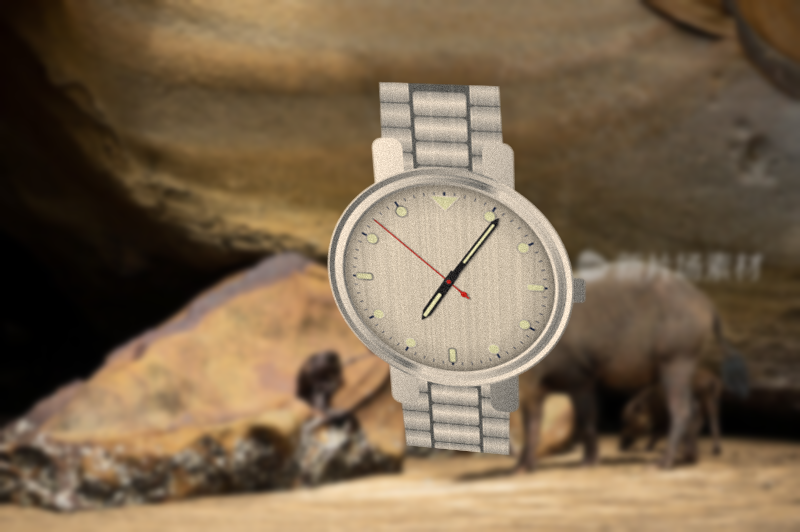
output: 7.05.52
